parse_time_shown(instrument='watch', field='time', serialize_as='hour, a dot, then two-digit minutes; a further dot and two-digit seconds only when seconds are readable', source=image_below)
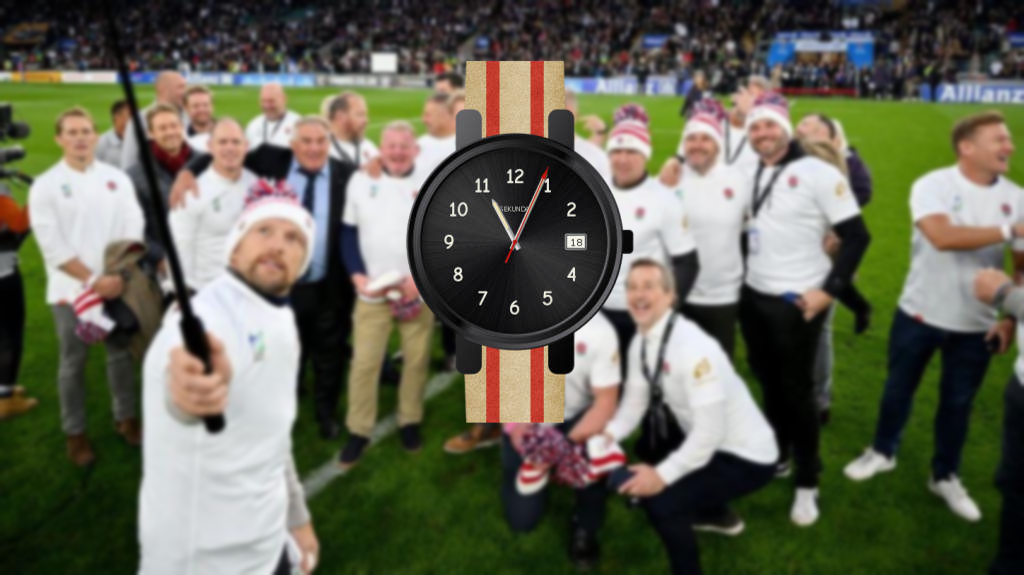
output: 11.04.04
